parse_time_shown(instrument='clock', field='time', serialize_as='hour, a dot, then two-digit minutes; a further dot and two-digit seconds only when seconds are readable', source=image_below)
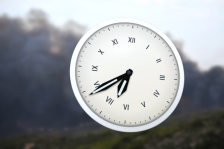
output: 6.39
